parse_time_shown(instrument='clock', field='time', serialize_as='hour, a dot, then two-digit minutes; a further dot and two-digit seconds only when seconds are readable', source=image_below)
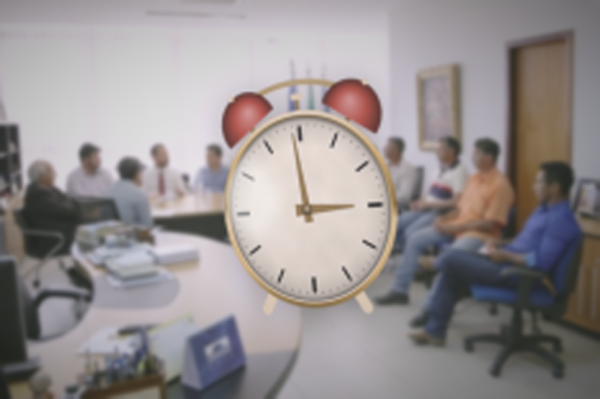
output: 2.59
